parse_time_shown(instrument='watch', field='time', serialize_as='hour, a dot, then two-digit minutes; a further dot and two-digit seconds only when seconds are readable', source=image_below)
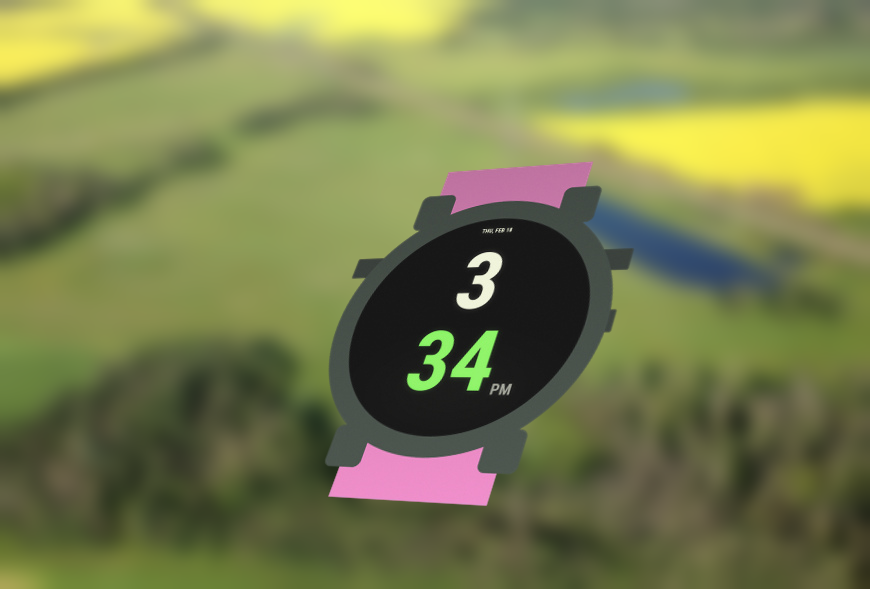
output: 3.34
